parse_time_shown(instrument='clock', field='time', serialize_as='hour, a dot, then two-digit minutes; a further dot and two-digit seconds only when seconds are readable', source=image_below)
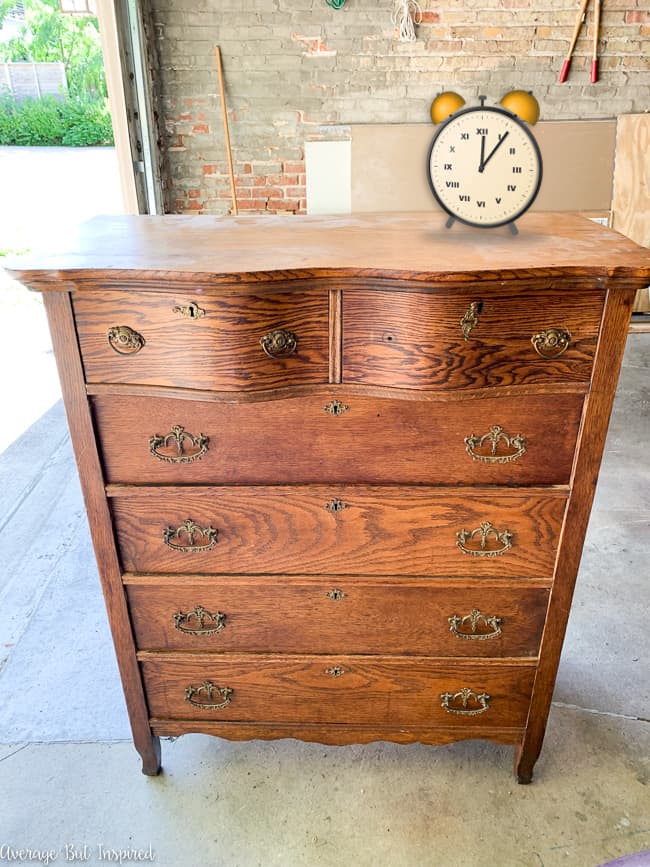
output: 12.06
